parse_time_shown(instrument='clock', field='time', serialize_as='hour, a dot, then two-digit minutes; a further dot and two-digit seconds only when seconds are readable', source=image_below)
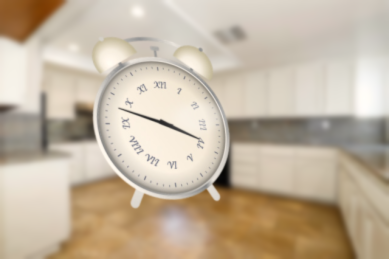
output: 3.48
